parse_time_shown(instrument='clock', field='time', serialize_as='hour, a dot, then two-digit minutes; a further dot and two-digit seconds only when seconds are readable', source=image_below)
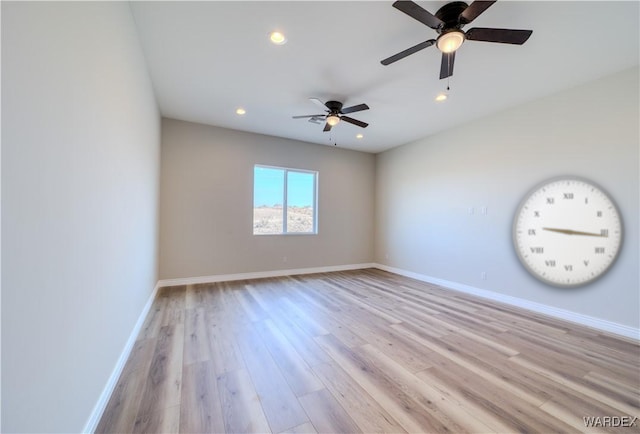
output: 9.16
